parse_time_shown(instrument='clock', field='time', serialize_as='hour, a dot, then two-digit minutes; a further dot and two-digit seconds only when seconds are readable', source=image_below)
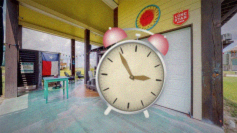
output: 2.54
